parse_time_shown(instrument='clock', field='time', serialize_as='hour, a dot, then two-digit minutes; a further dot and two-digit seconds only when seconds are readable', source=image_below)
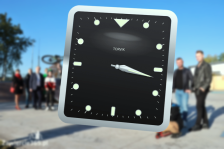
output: 3.17
